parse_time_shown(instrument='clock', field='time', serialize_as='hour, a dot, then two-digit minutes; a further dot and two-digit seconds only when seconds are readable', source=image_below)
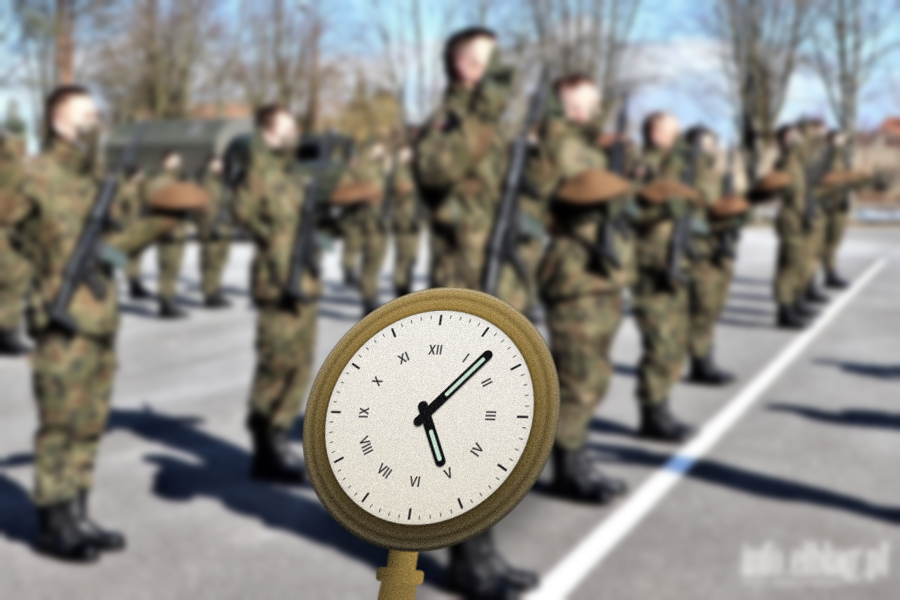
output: 5.07
